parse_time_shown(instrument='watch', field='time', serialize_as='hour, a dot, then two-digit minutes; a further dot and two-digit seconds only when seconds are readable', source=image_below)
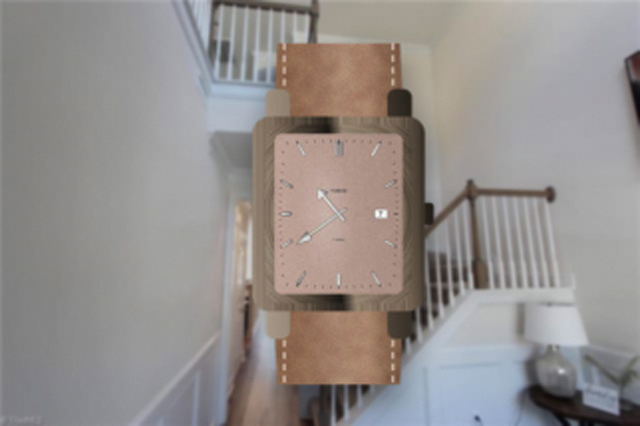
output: 10.39
